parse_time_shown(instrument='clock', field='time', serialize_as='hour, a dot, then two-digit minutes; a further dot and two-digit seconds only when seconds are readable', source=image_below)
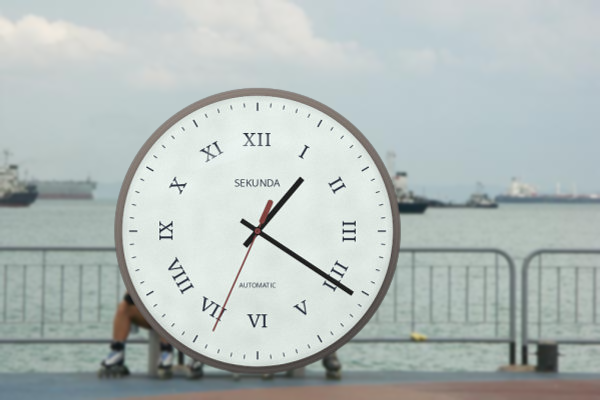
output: 1.20.34
